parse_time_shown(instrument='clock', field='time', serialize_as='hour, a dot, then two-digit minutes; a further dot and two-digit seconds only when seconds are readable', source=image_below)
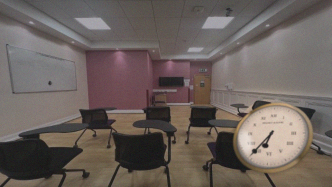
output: 6.36
